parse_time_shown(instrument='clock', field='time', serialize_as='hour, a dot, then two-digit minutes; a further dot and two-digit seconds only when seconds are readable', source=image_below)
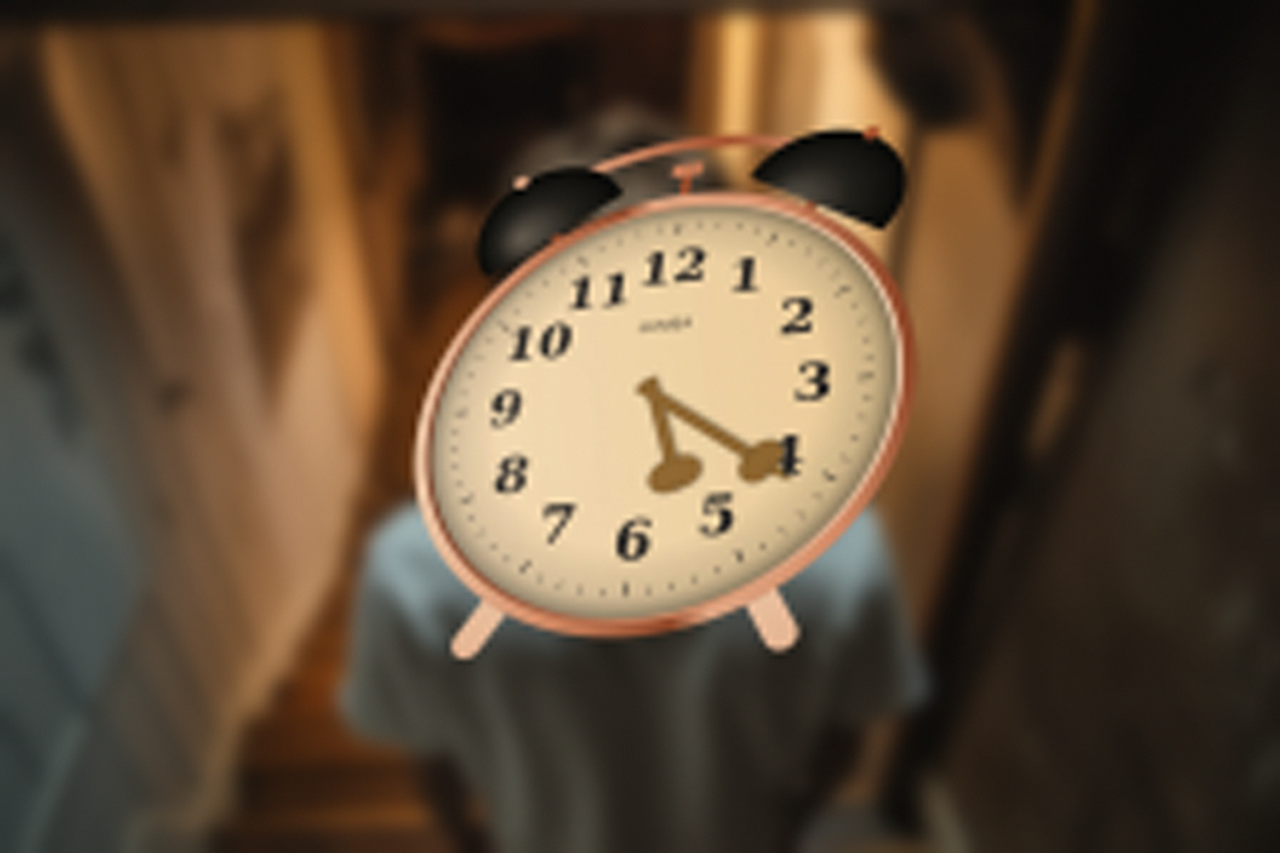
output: 5.21
